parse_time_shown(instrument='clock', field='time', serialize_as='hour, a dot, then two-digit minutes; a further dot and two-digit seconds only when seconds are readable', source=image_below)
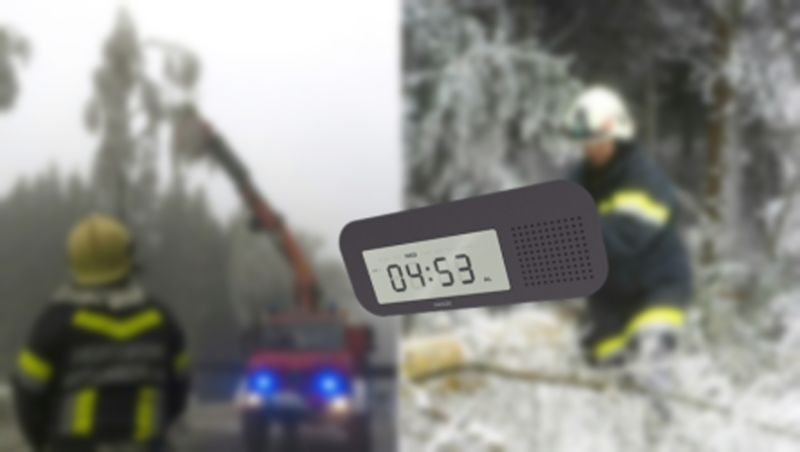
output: 4.53
